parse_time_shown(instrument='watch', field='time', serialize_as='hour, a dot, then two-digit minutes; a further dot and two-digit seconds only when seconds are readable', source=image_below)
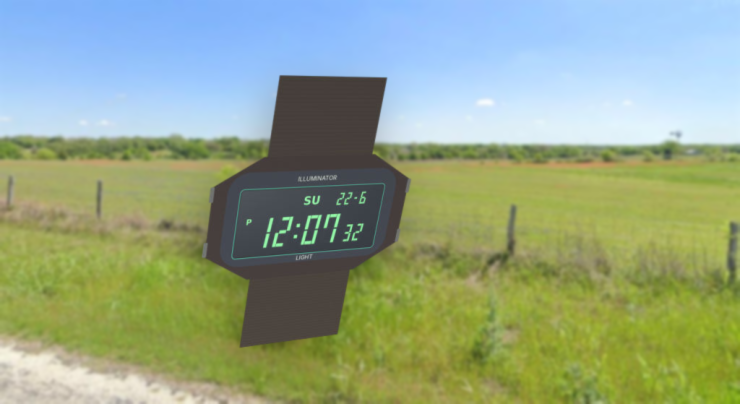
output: 12.07.32
